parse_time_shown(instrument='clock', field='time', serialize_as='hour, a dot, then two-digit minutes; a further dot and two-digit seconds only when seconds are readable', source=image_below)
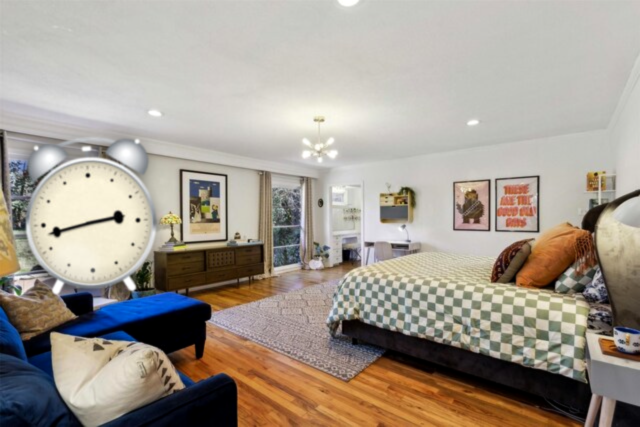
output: 2.43
